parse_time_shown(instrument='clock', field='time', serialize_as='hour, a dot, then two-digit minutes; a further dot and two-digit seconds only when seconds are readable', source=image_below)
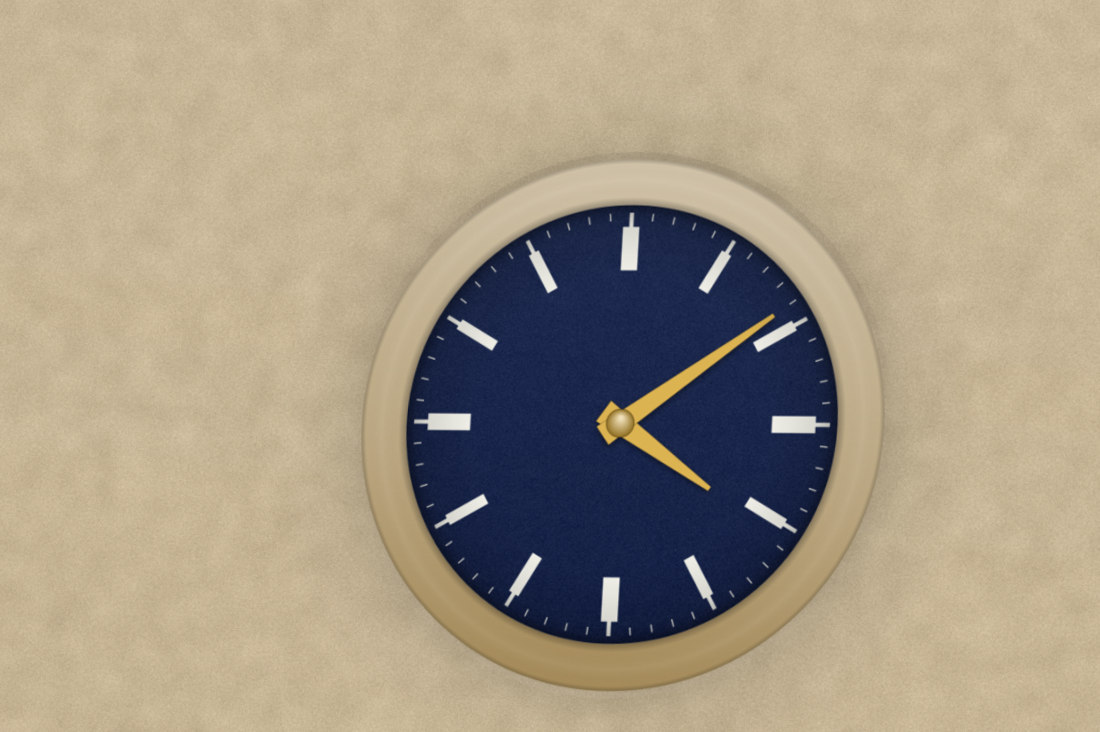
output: 4.09
